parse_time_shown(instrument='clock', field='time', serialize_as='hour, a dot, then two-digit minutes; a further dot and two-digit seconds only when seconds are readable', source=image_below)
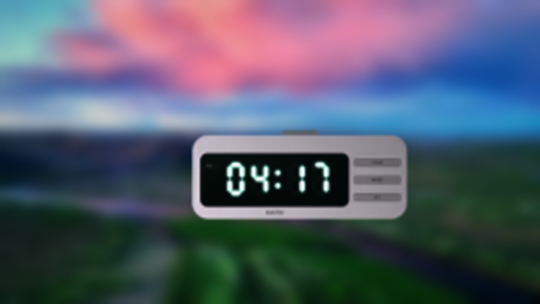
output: 4.17
